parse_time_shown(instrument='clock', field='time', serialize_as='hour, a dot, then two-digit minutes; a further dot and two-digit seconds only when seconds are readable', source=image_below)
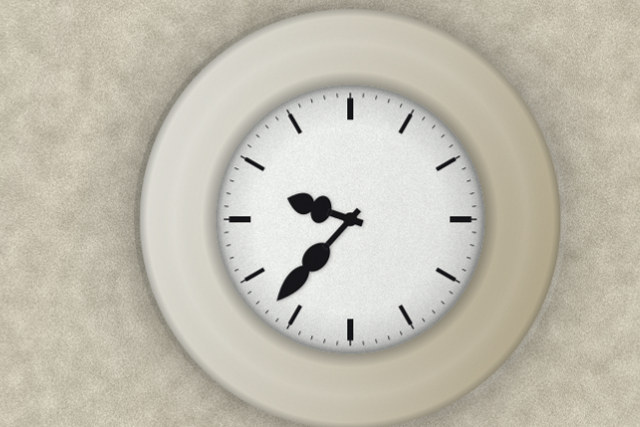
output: 9.37
